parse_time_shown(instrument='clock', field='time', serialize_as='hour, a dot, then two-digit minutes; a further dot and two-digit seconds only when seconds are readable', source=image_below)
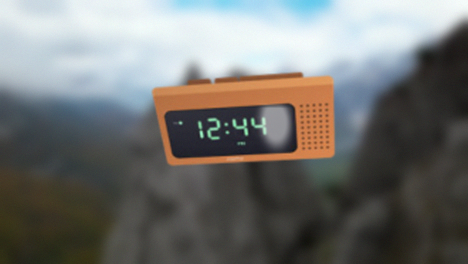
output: 12.44
